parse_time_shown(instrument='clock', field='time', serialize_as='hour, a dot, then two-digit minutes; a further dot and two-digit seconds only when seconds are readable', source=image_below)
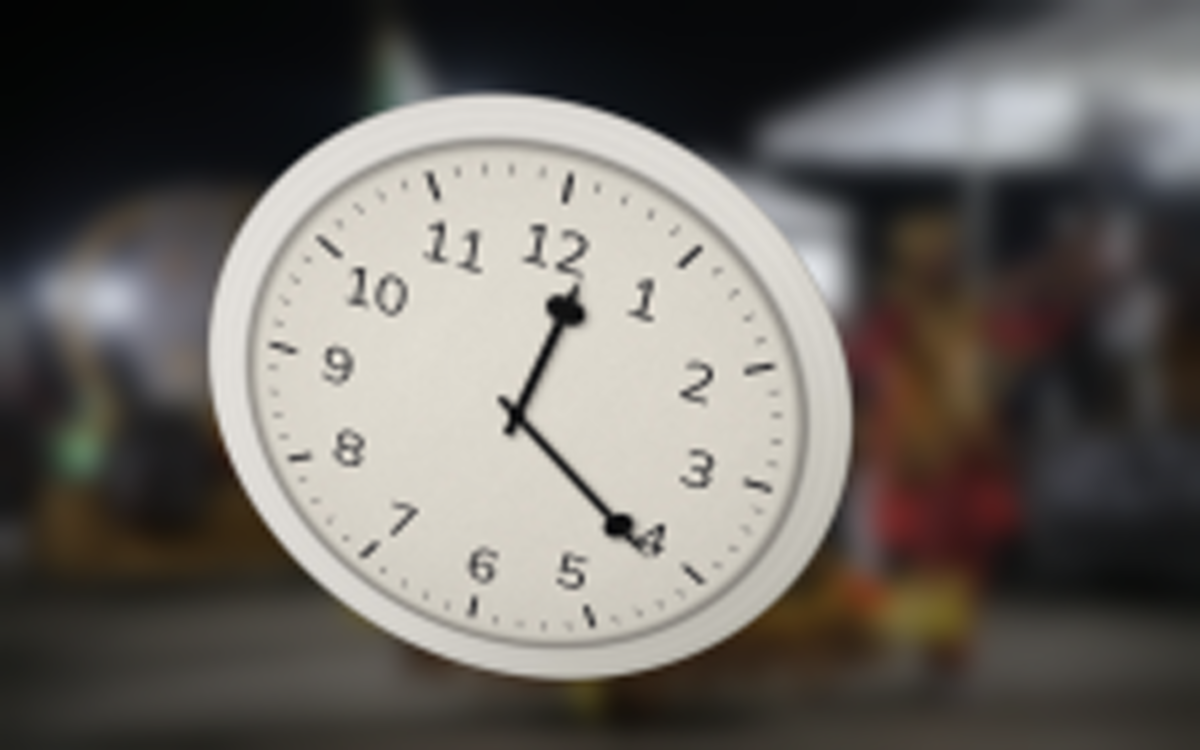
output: 12.21
